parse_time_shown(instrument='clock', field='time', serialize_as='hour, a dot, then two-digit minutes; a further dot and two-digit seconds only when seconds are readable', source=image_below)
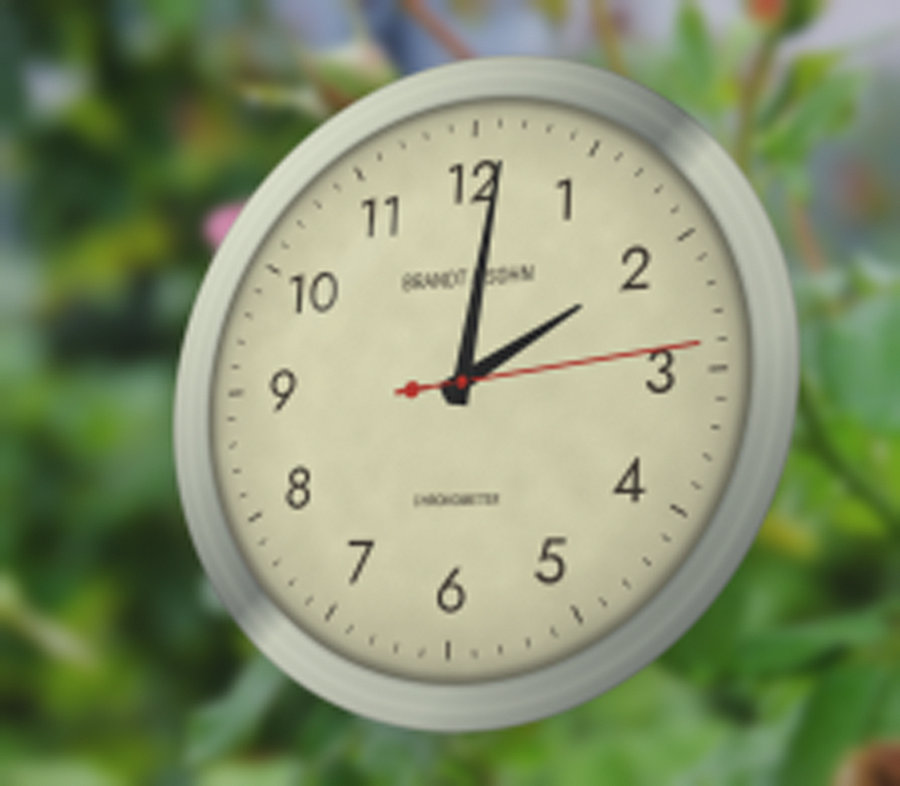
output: 2.01.14
